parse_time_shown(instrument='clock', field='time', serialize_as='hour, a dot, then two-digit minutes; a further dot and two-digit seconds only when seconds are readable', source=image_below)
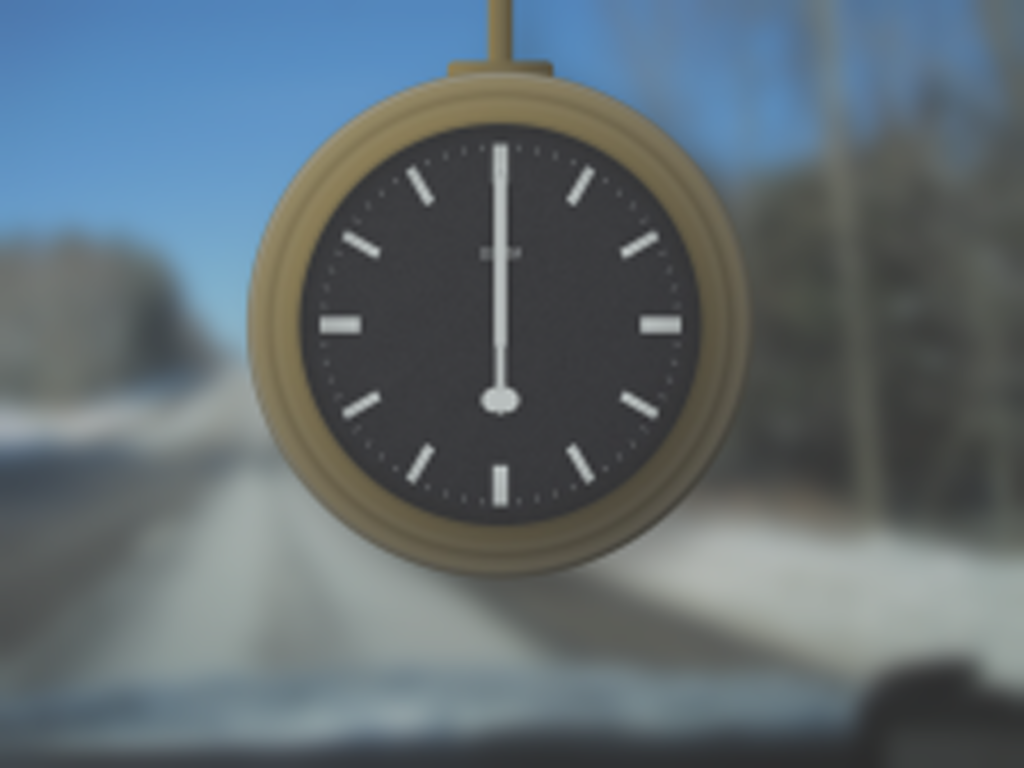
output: 6.00
